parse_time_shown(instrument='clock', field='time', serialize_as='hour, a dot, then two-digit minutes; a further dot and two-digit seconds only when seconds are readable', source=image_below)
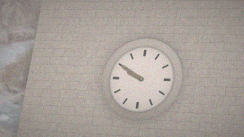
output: 9.50
